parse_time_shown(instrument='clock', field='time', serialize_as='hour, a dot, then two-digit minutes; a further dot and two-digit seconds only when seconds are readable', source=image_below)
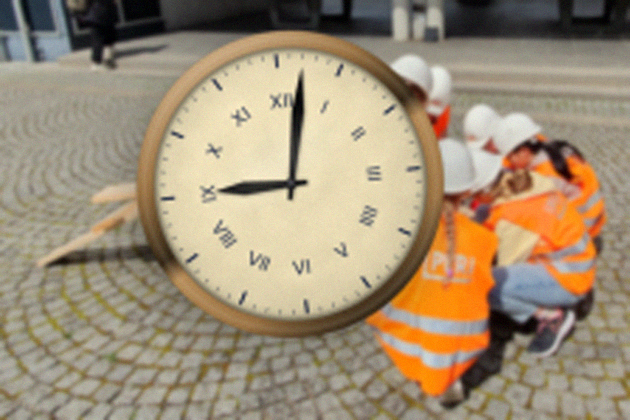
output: 9.02
